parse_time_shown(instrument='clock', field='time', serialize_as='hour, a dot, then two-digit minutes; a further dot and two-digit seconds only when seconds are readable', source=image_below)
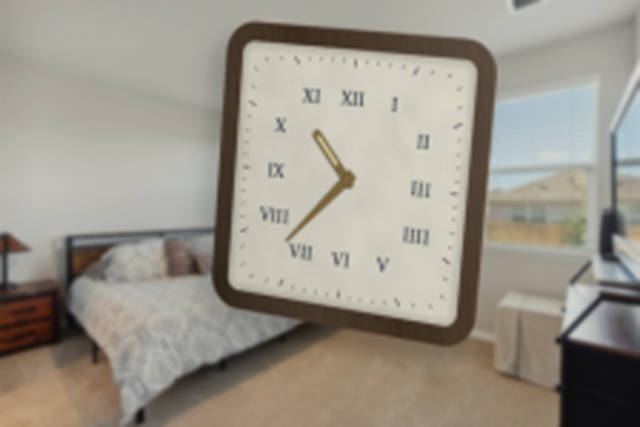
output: 10.37
